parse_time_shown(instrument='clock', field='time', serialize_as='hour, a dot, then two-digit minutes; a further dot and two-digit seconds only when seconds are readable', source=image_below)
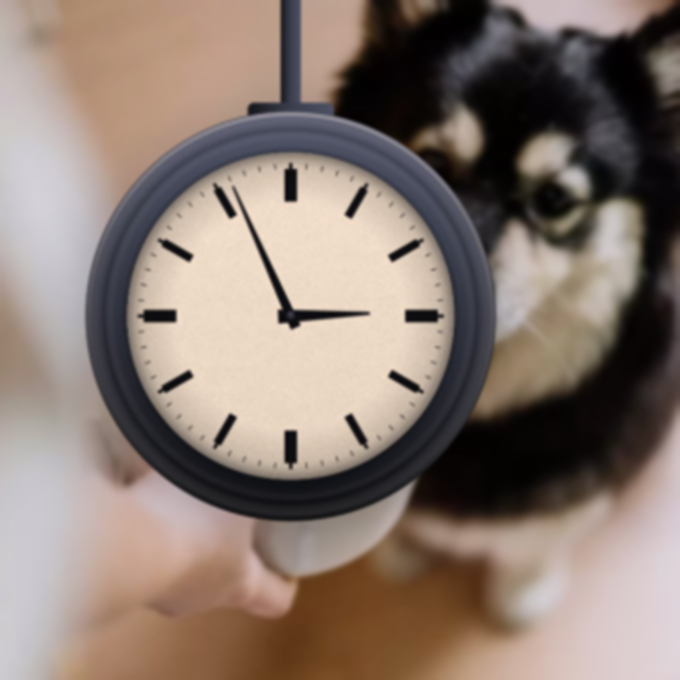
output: 2.56
